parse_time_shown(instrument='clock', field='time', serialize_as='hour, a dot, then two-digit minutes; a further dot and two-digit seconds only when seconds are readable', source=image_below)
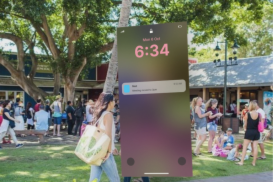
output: 6.34
